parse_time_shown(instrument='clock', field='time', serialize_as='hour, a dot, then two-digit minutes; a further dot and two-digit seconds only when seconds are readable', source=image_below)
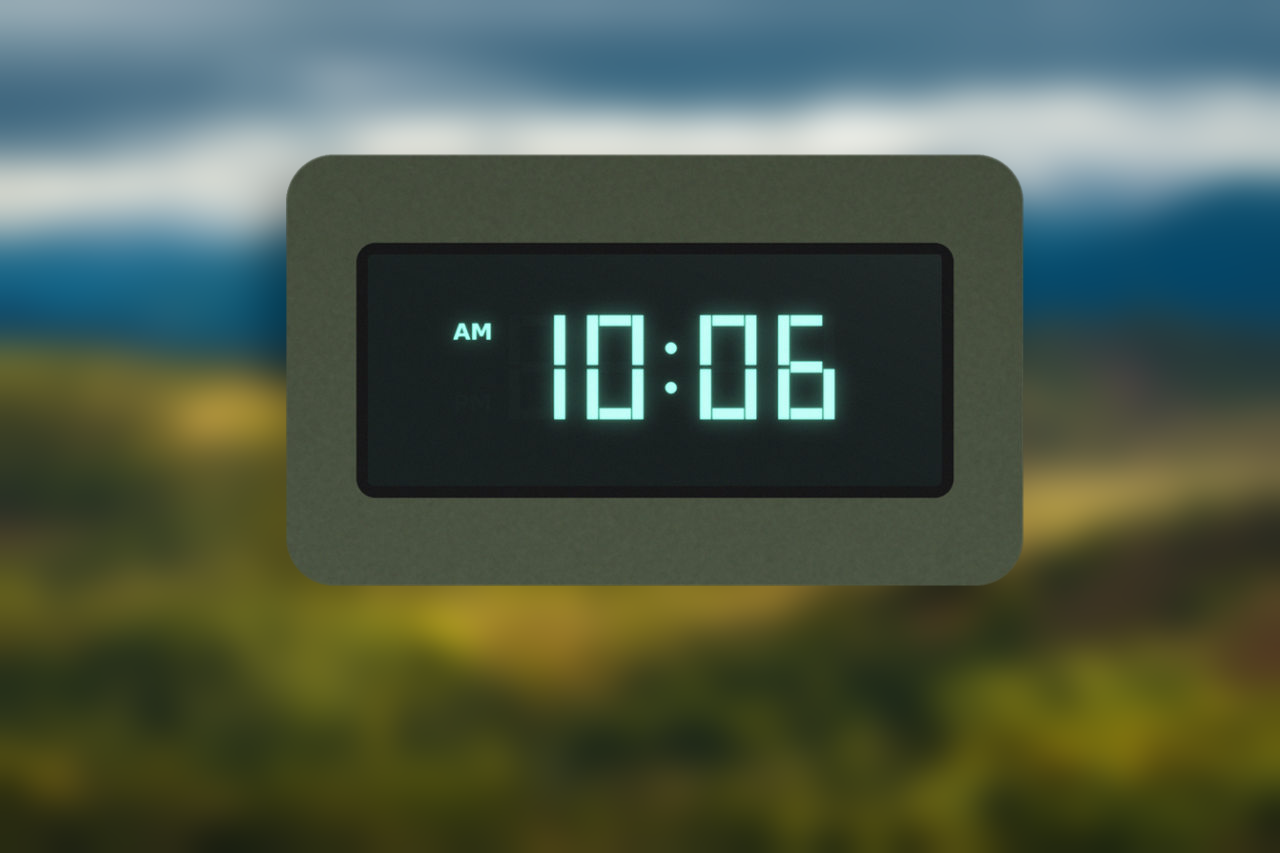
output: 10.06
